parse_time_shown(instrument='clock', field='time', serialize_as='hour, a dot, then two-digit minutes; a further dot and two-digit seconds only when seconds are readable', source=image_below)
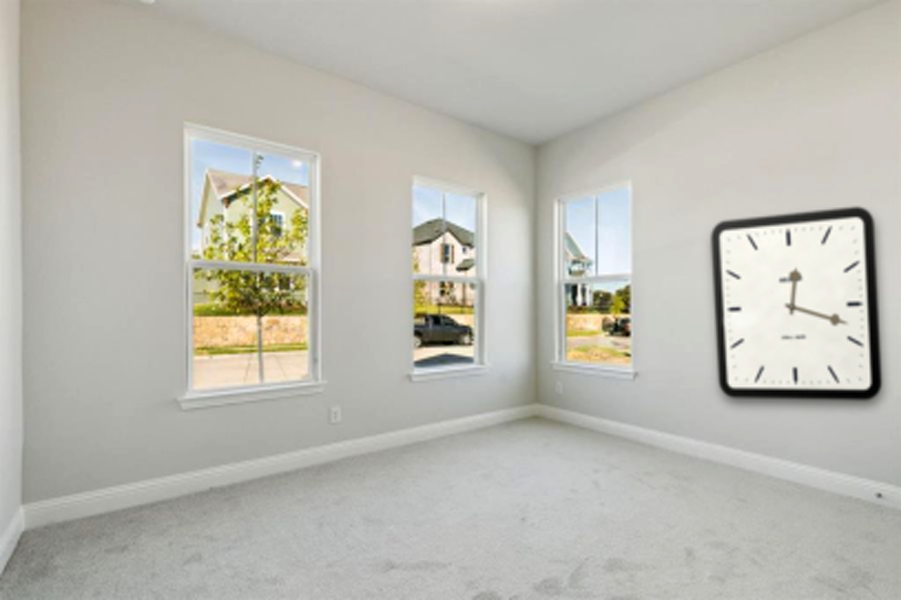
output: 12.18
